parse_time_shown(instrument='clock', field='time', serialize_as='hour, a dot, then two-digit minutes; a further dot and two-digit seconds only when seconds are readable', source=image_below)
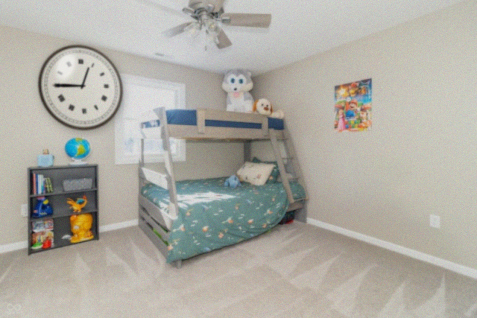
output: 12.45
